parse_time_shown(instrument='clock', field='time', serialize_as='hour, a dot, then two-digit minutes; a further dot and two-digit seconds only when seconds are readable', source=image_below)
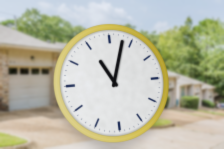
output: 11.03
